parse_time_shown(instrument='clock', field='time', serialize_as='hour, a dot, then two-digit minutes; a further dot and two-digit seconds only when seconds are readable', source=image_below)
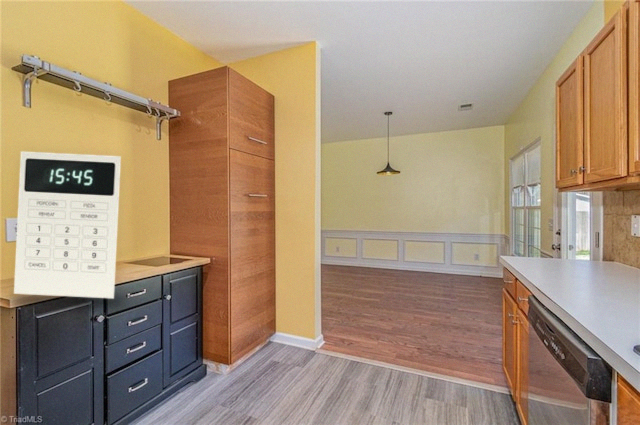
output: 15.45
